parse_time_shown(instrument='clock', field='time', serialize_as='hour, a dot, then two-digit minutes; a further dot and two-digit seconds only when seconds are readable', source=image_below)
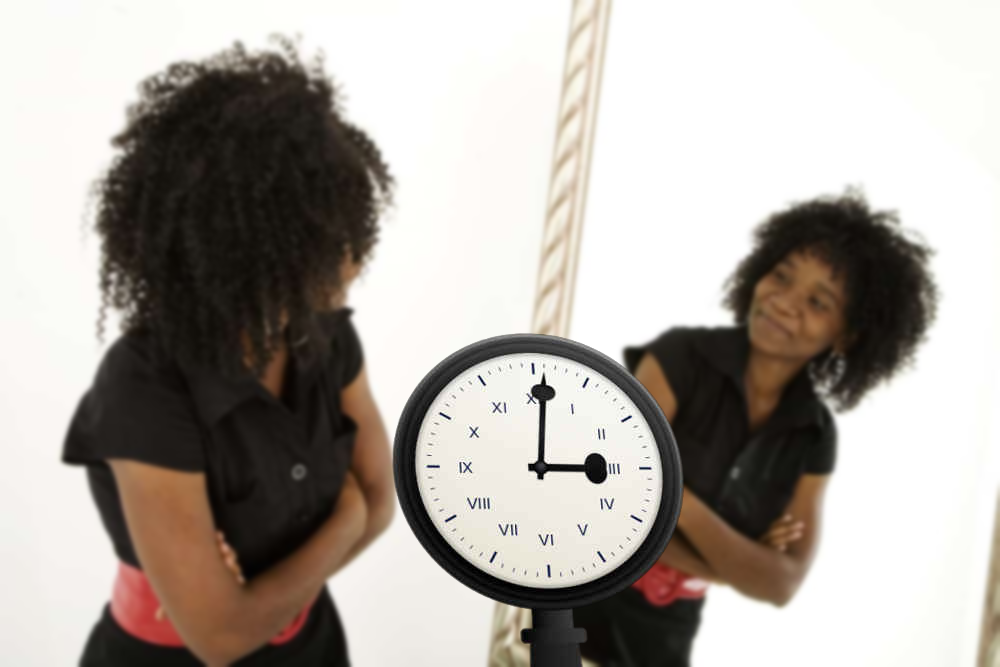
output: 3.01
